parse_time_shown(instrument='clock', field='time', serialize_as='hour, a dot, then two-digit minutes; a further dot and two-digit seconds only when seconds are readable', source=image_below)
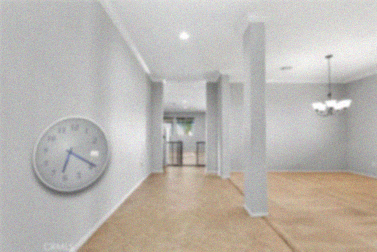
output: 6.19
